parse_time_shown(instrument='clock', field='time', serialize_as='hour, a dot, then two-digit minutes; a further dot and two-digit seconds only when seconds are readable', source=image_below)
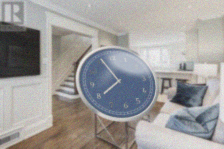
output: 7.56
